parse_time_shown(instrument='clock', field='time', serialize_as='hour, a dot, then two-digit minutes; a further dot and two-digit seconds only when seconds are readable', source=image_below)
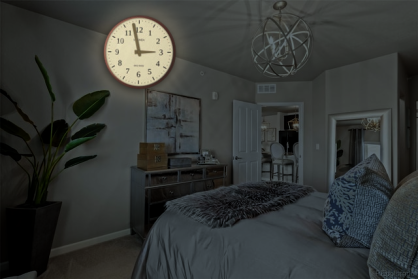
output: 2.58
